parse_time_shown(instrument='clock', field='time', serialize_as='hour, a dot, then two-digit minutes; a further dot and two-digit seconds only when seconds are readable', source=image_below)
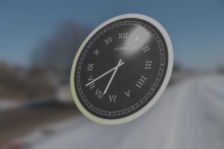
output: 6.40
